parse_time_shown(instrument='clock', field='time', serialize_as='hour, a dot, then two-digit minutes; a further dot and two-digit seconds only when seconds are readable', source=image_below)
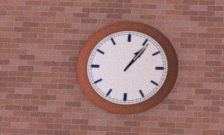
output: 1.06
